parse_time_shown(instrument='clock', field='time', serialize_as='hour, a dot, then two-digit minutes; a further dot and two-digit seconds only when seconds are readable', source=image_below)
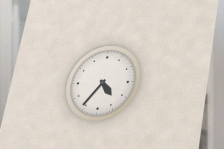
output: 4.36
